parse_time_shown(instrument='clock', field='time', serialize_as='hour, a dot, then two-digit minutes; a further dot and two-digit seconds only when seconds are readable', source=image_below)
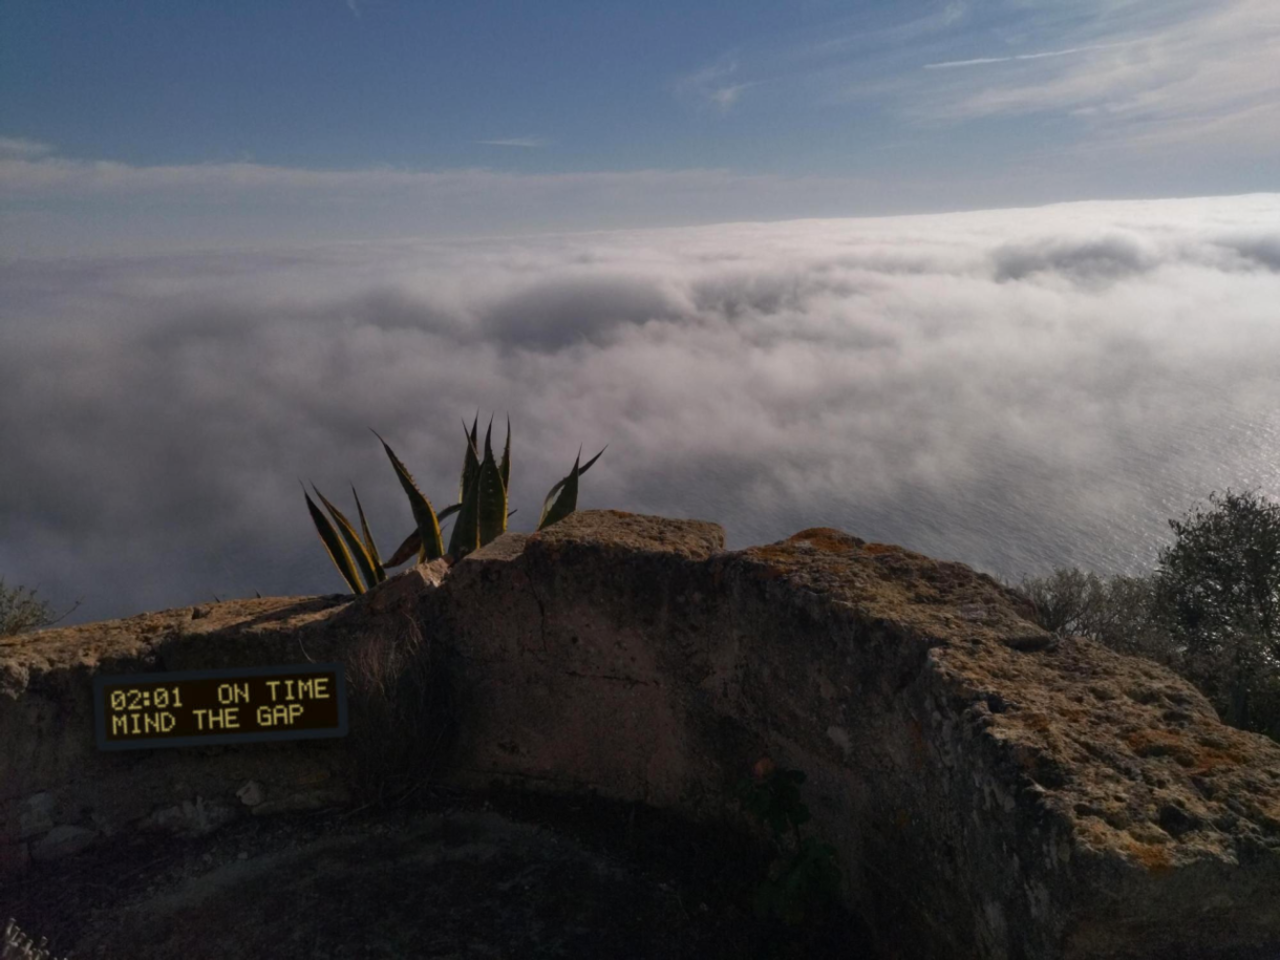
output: 2.01
